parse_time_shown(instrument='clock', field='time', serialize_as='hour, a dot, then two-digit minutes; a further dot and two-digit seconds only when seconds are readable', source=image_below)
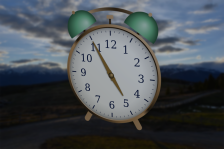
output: 4.55
